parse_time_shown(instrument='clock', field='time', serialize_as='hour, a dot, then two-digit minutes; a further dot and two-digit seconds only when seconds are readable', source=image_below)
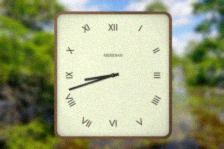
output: 8.42
